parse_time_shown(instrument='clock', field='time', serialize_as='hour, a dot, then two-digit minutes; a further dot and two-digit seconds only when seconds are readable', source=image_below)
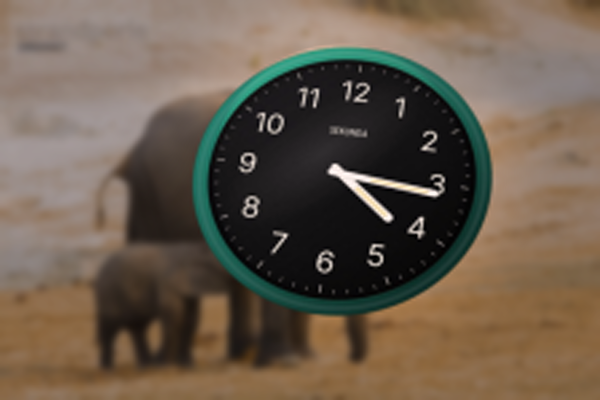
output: 4.16
